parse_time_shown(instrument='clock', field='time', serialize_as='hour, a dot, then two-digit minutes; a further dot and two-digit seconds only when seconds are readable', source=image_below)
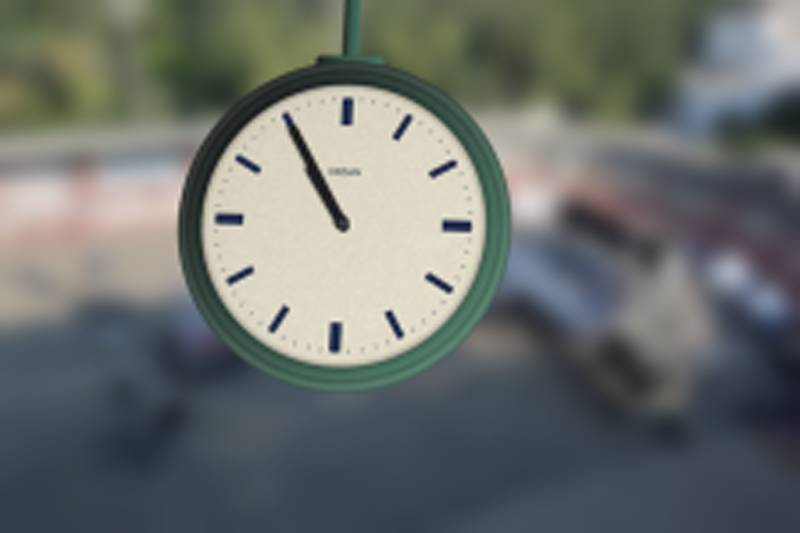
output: 10.55
